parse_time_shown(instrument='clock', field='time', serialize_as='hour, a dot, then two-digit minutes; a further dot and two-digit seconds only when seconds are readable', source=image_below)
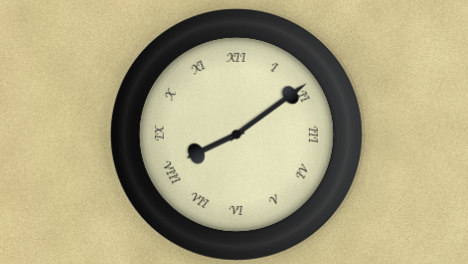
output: 8.09
